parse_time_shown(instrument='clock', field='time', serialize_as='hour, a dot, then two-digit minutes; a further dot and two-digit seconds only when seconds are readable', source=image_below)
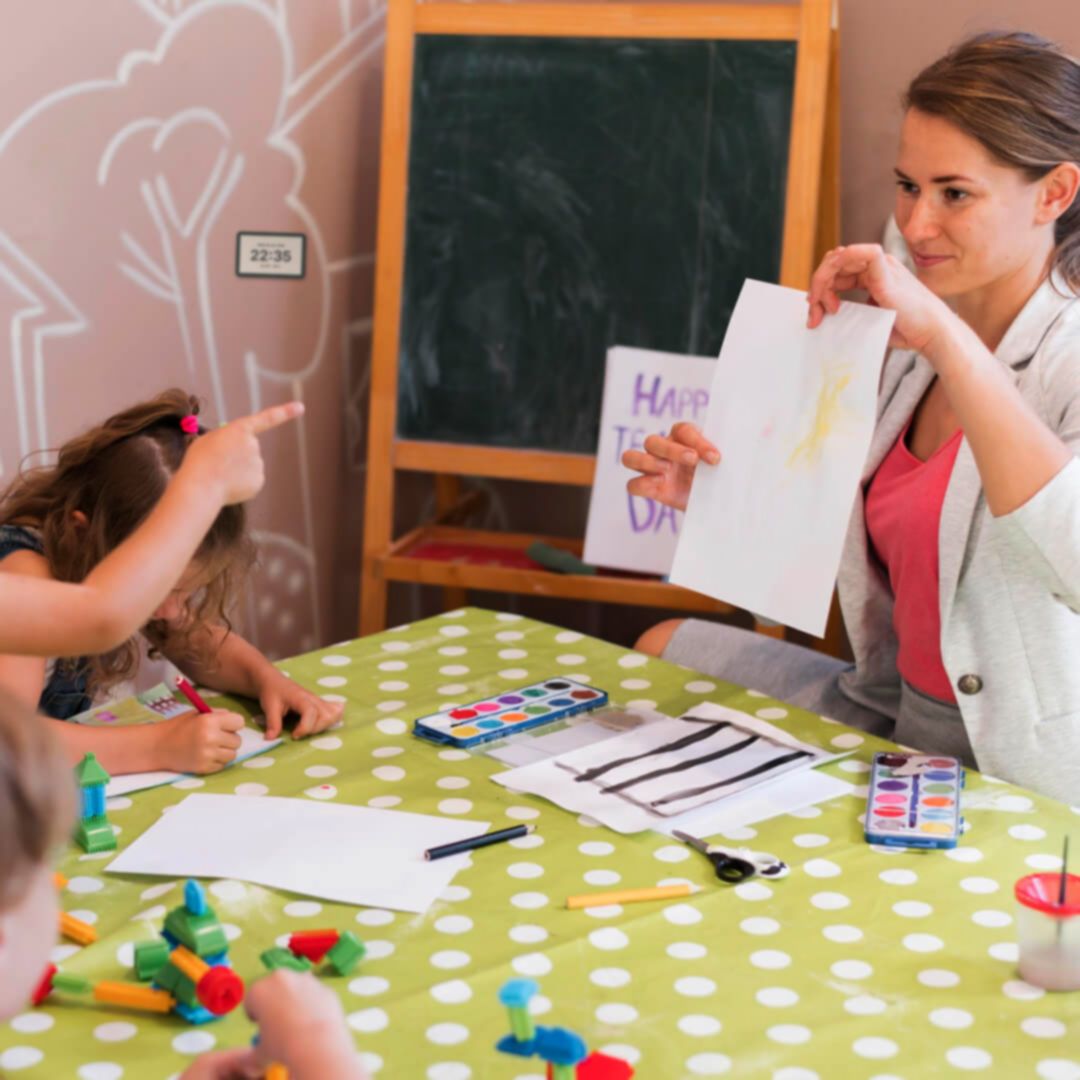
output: 22.35
